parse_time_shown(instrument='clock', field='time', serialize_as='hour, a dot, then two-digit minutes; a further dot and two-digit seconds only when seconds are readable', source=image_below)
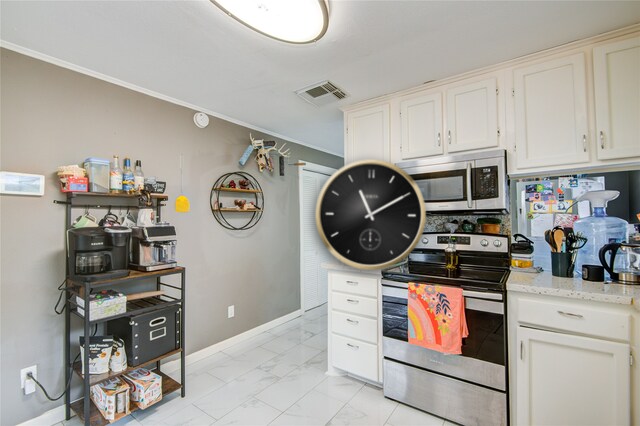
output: 11.10
